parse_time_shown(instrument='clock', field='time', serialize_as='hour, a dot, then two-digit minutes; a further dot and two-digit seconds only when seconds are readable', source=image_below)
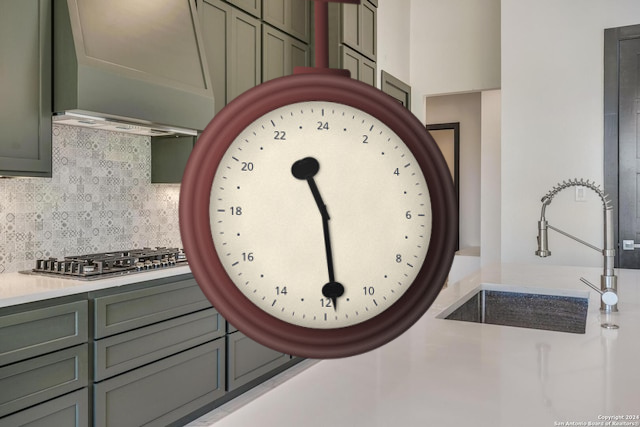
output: 22.29
